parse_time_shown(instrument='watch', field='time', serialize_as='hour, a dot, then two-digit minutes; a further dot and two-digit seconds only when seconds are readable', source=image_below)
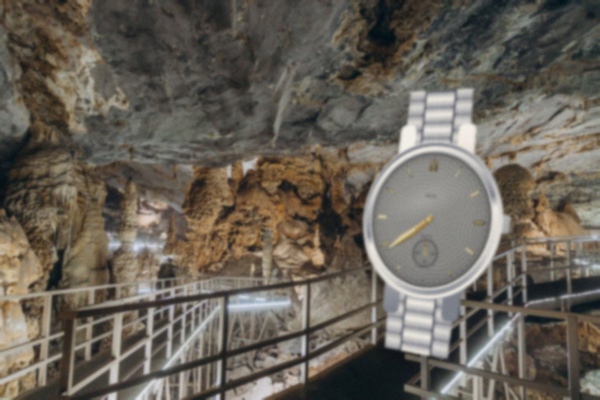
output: 7.39
